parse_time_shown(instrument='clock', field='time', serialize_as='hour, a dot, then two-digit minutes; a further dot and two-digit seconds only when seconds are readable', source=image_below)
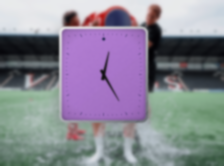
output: 12.25
